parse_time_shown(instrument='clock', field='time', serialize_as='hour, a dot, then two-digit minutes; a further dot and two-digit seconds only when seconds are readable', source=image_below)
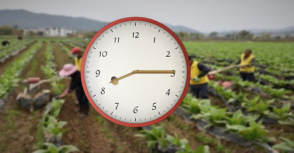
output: 8.15
